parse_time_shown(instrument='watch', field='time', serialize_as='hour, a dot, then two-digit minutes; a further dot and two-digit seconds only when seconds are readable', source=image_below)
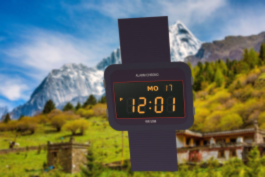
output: 12.01
